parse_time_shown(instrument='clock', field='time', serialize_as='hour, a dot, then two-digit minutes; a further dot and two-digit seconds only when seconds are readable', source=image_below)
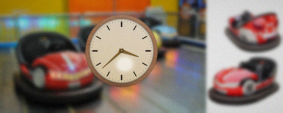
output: 3.38
